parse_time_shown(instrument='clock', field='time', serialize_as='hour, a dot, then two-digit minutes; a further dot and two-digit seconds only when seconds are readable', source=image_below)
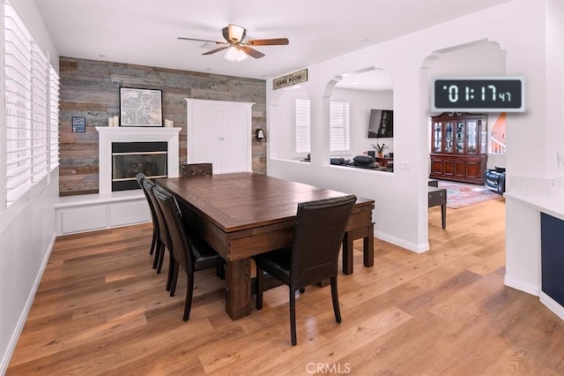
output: 1.17.47
